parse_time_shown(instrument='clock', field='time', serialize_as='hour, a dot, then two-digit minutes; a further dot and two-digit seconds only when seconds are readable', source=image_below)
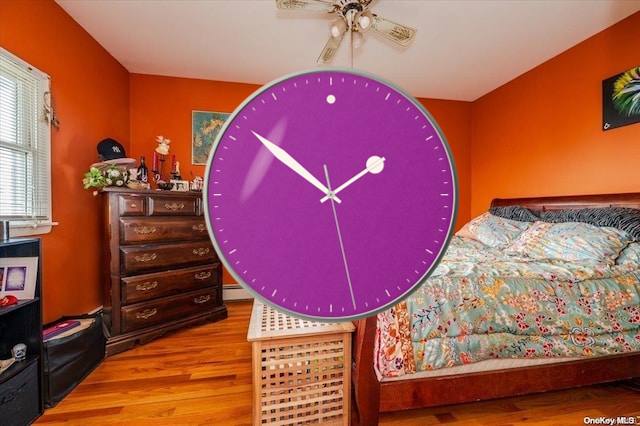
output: 1.51.28
